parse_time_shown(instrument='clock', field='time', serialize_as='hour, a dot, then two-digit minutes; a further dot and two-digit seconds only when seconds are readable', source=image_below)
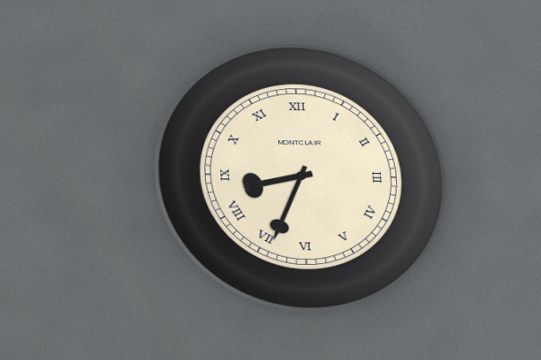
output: 8.34
